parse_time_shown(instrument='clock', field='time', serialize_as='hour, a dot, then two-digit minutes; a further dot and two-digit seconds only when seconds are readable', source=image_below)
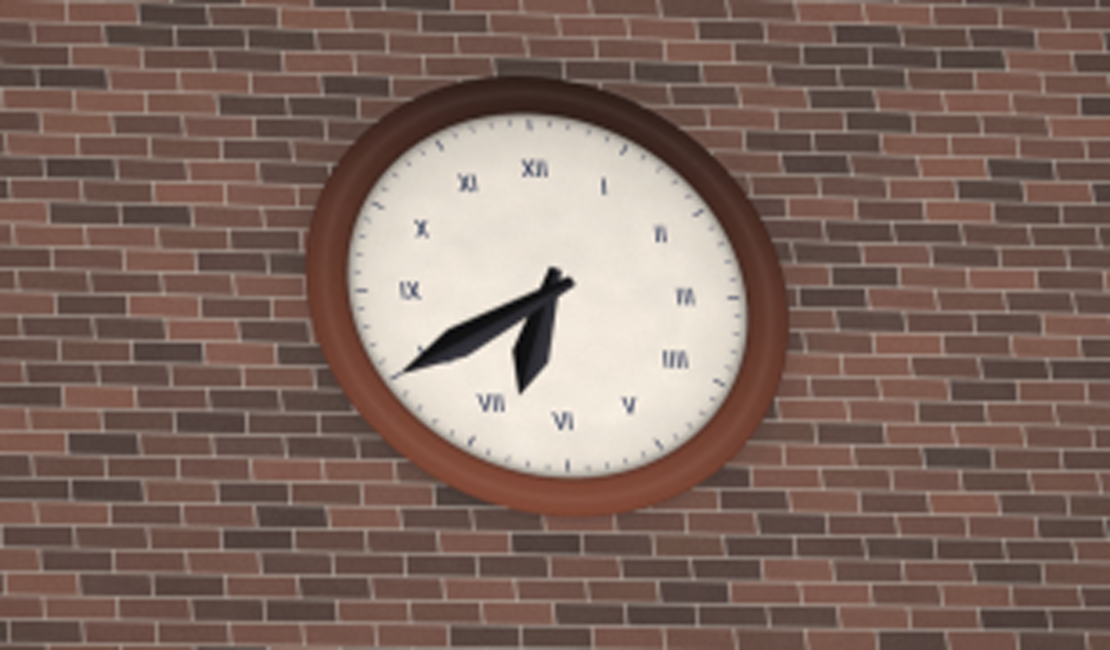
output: 6.40
